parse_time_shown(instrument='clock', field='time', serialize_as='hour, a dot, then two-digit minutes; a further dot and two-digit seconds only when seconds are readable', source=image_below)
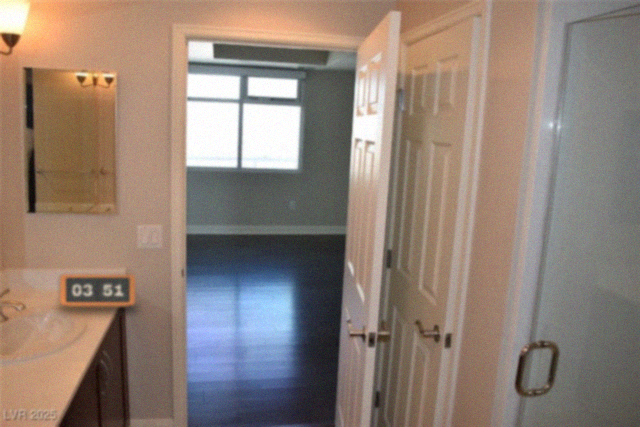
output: 3.51
